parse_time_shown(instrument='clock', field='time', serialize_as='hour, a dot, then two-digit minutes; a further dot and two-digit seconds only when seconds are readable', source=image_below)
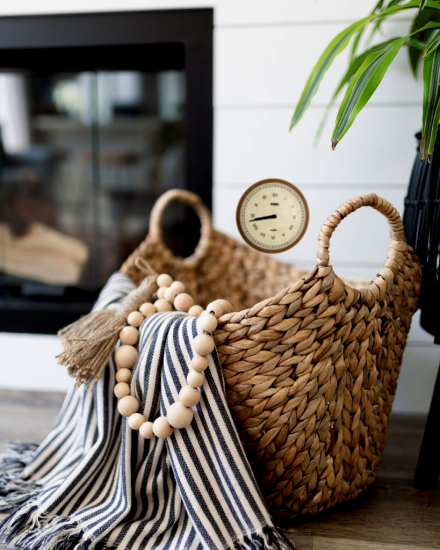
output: 8.43
